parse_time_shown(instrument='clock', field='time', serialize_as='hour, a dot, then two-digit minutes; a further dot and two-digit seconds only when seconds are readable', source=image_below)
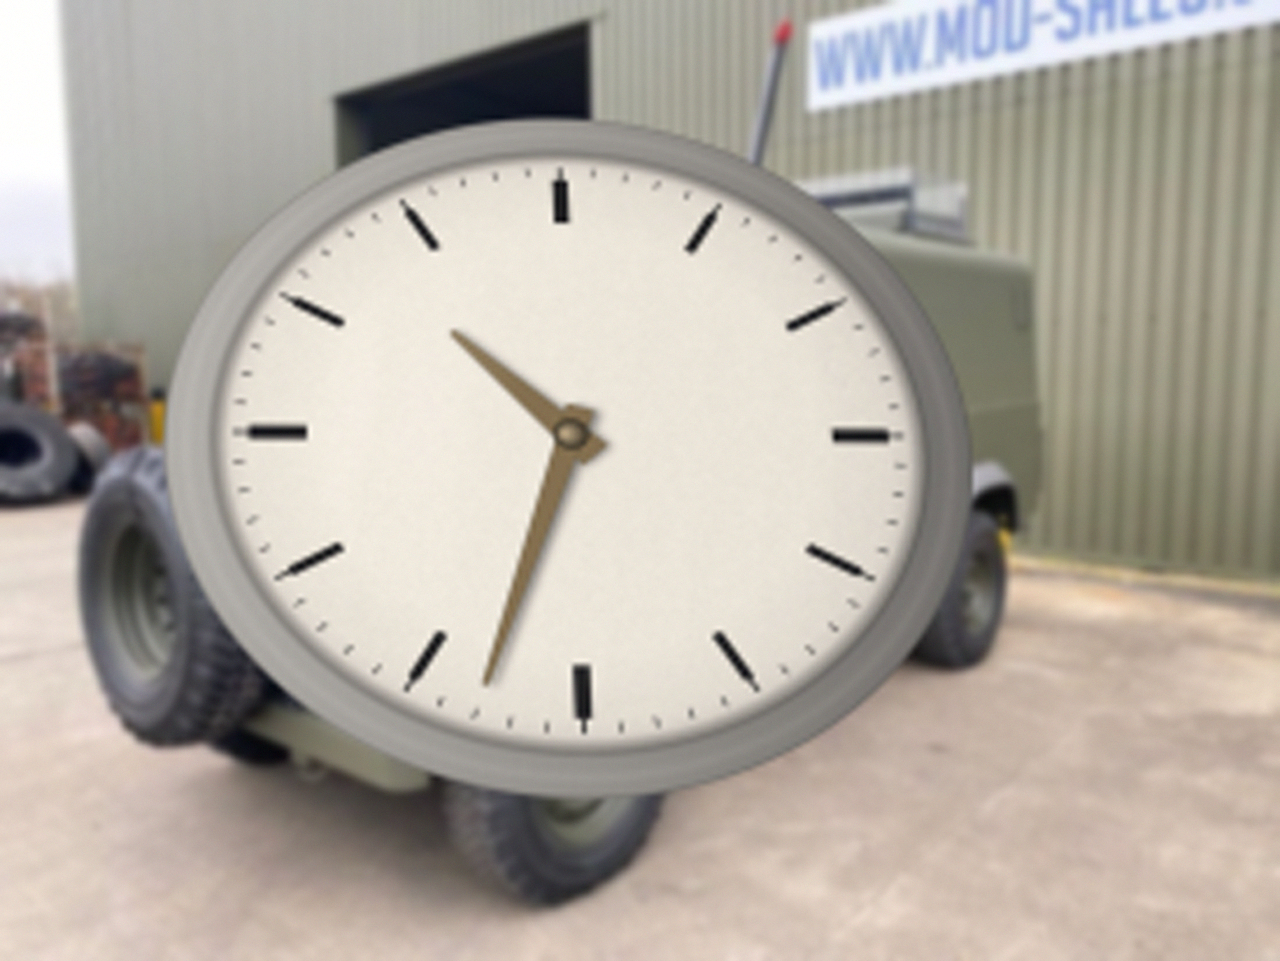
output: 10.33
